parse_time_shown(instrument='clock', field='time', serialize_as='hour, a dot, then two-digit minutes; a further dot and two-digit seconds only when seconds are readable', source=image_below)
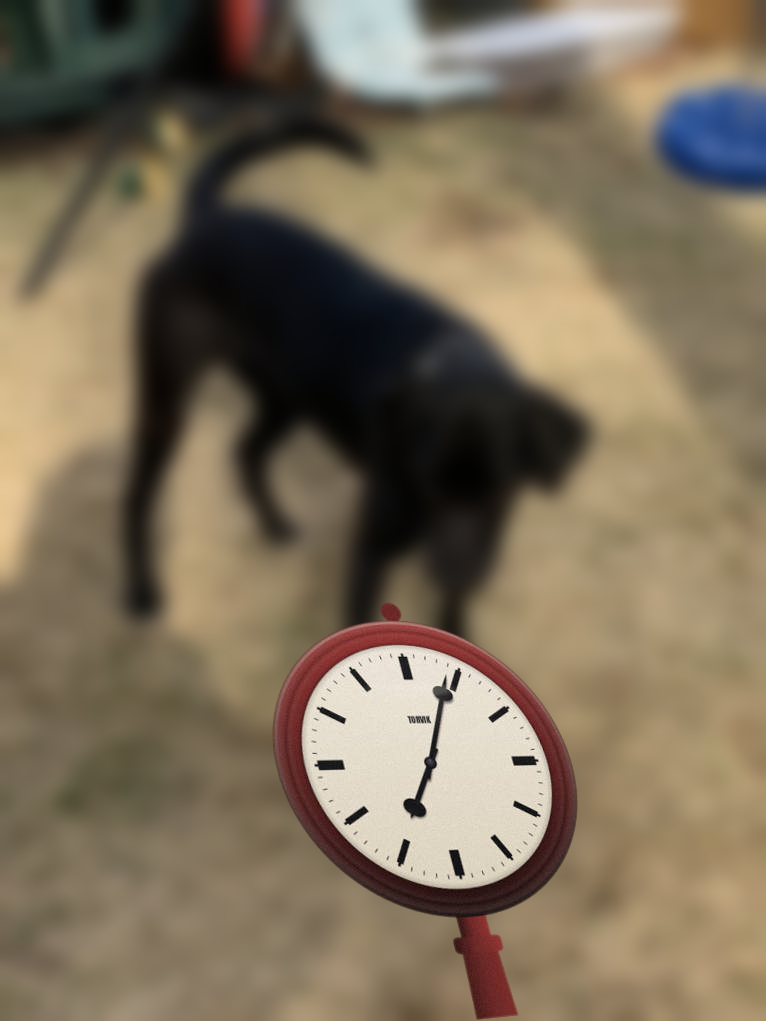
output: 7.04
